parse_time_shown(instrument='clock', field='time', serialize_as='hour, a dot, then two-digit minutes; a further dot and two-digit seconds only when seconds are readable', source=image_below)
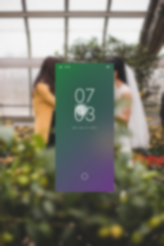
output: 7.03
